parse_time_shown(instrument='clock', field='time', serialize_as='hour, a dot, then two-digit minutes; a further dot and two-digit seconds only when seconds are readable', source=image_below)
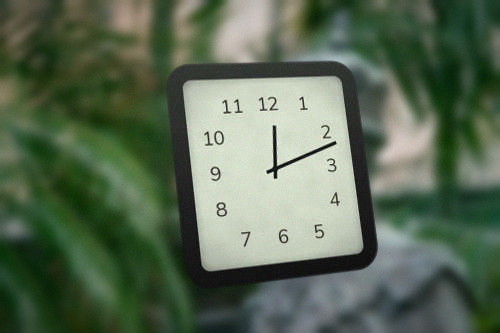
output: 12.12
